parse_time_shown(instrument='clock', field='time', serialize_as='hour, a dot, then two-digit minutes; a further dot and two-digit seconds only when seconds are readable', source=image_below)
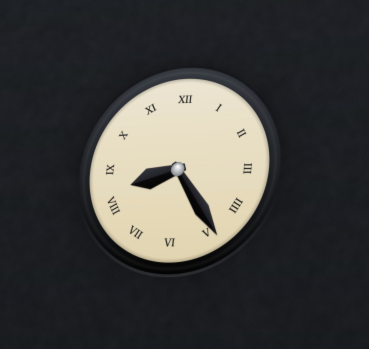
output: 8.24
